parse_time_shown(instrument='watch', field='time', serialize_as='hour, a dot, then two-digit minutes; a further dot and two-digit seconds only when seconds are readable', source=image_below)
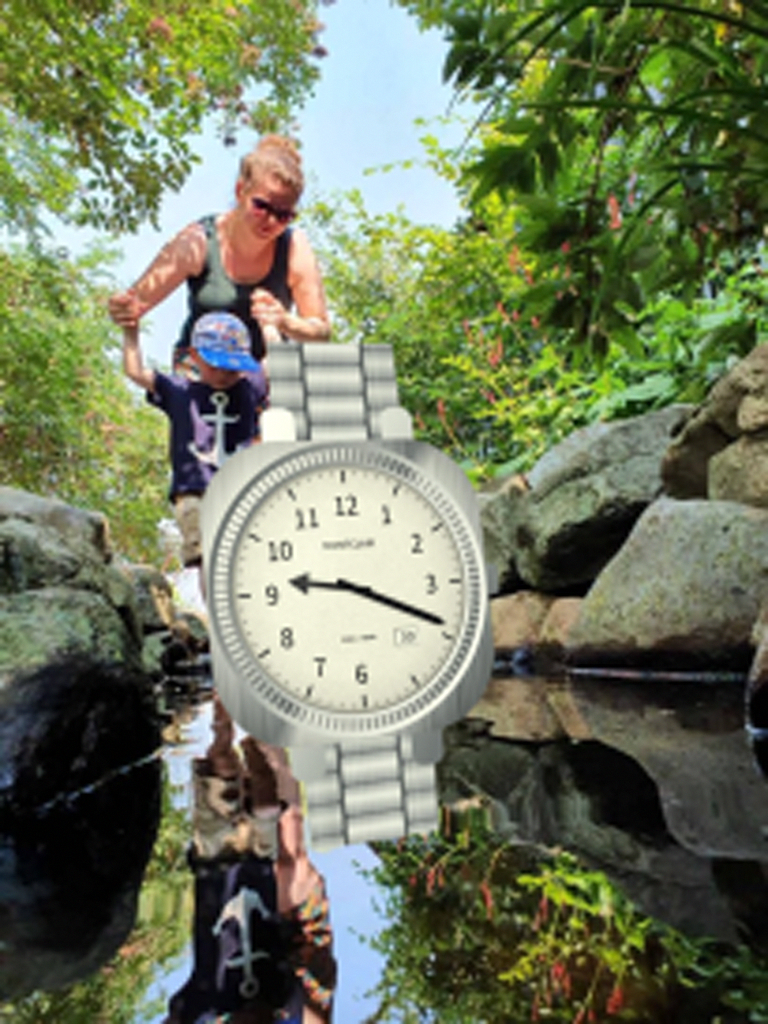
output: 9.19
